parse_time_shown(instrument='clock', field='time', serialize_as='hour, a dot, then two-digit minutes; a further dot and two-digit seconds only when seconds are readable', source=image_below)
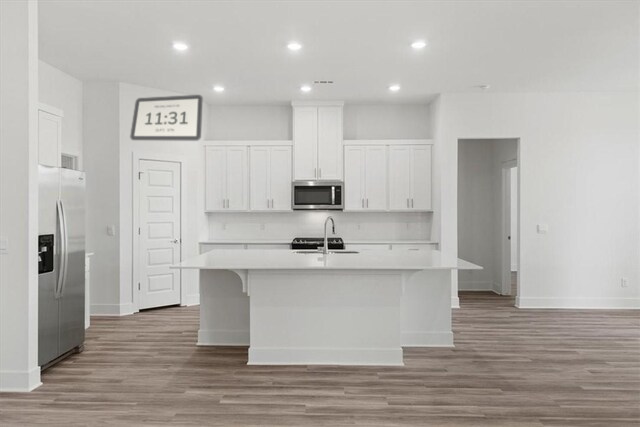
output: 11.31
